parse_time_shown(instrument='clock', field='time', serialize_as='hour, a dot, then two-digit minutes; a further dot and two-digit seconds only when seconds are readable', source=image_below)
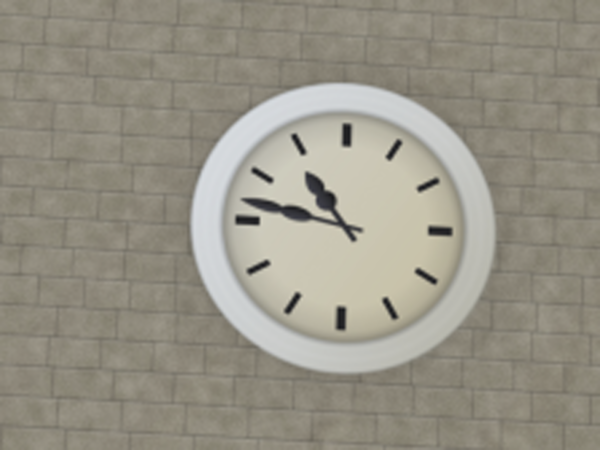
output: 10.47
